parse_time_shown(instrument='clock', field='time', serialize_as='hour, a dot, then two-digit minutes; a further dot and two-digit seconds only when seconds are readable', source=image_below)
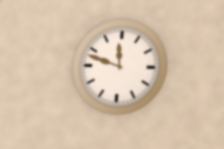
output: 11.48
